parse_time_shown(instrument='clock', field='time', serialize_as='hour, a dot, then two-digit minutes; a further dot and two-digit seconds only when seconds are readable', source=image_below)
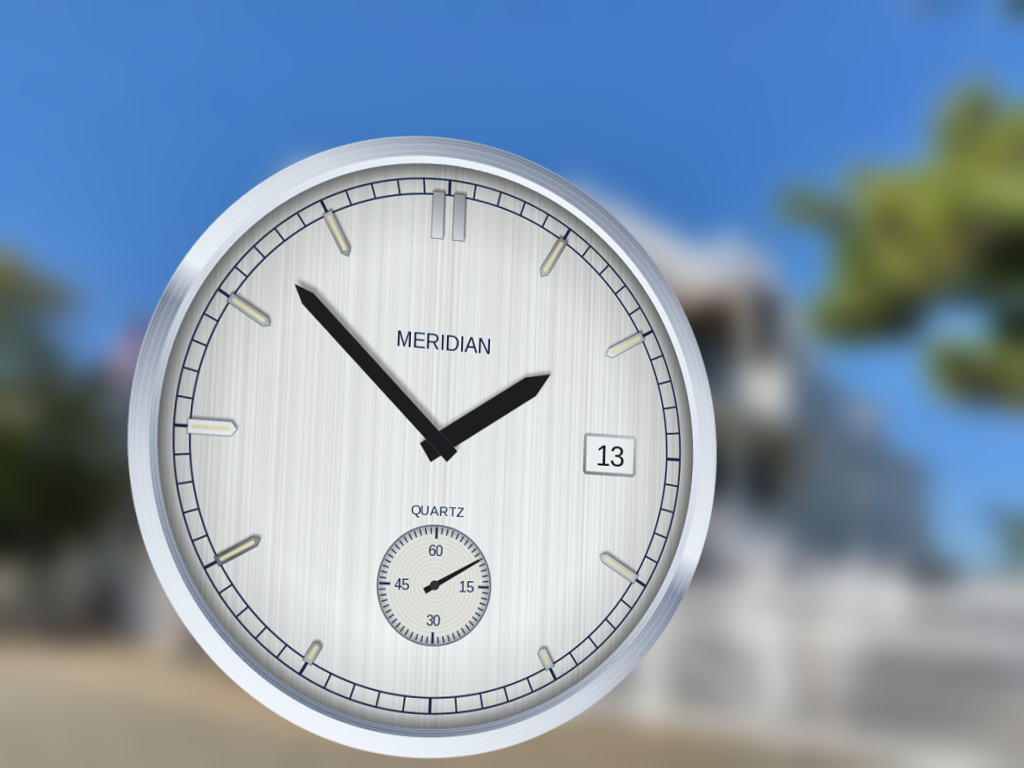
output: 1.52.10
